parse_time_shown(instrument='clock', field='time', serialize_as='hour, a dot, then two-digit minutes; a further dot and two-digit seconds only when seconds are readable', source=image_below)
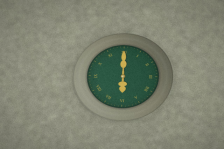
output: 6.00
